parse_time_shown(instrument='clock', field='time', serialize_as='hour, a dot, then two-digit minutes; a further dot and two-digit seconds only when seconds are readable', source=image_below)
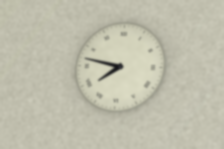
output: 7.47
